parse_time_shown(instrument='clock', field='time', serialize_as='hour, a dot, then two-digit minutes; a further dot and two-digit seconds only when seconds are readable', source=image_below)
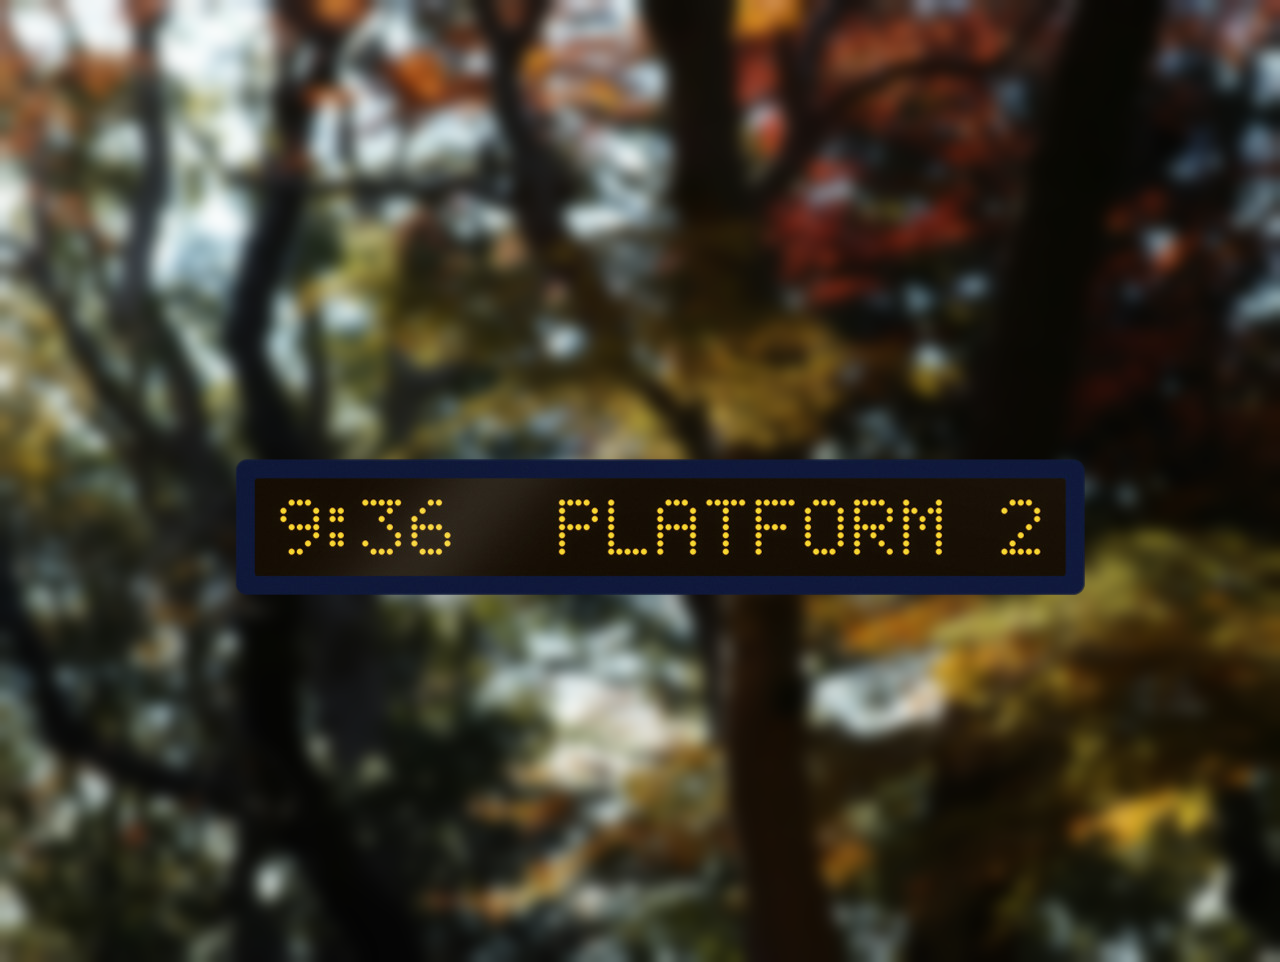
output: 9.36
